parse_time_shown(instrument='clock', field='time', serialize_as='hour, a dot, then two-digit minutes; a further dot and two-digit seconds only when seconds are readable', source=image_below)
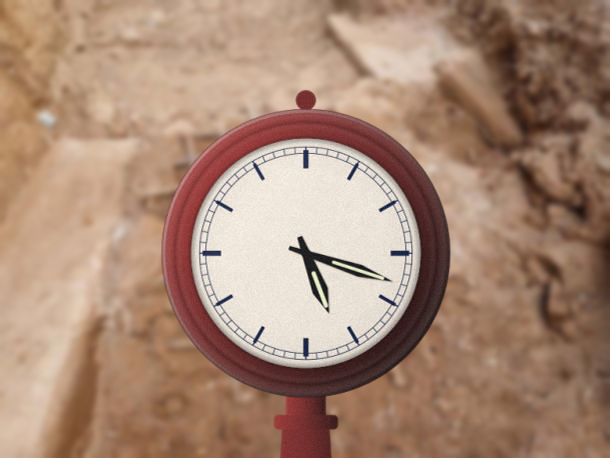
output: 5.18
